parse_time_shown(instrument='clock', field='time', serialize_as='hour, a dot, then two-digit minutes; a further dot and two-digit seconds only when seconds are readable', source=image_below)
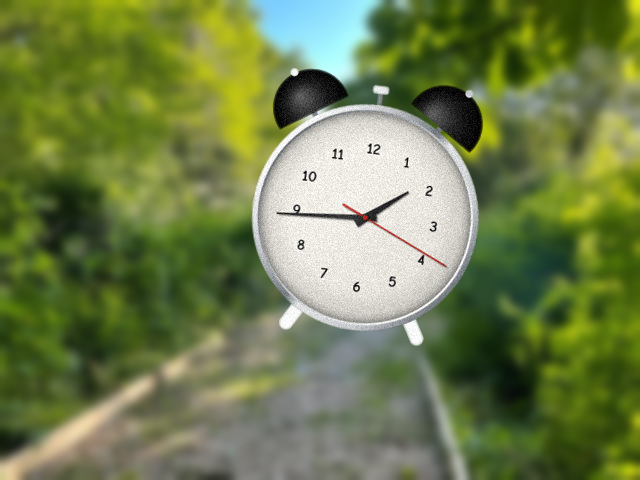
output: 1.44.19
